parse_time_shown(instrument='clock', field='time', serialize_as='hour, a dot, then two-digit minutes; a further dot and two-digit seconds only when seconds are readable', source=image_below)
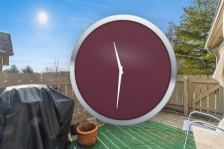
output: 11.31
